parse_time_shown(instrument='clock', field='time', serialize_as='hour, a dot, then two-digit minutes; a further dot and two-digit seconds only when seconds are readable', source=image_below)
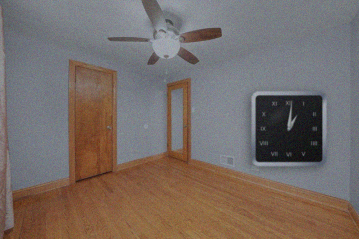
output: 1.01
